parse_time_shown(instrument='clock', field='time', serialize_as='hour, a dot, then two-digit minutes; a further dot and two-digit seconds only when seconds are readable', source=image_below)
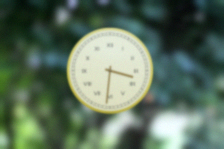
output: 3.31
